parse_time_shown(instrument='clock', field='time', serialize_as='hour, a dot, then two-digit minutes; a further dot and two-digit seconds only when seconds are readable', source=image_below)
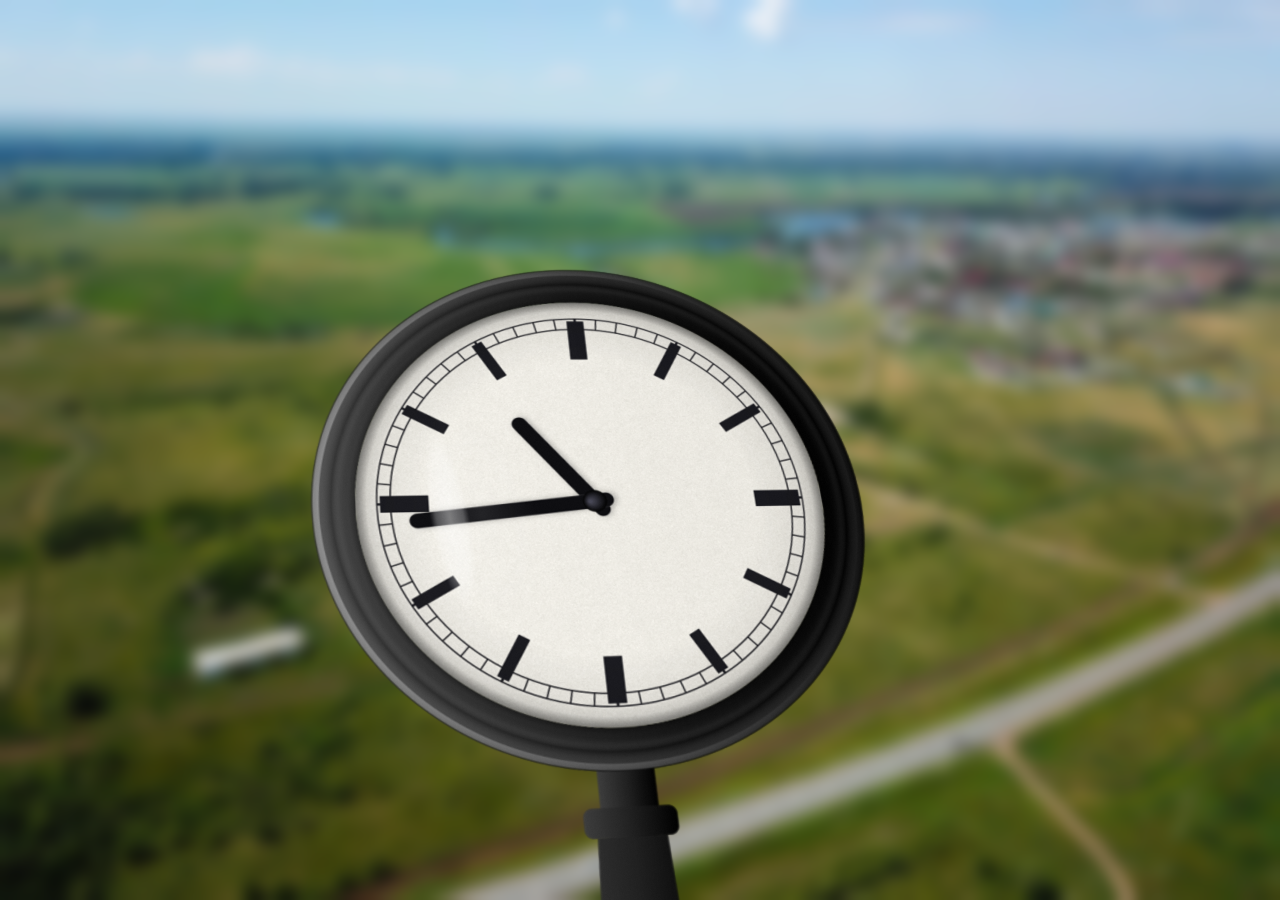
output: 10.44
